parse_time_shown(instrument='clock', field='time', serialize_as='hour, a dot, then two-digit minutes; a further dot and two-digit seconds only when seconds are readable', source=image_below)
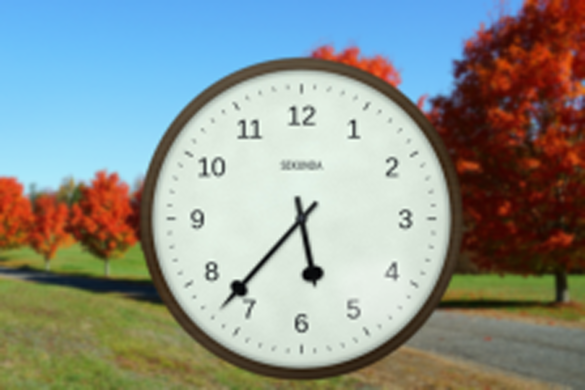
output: 5.37
